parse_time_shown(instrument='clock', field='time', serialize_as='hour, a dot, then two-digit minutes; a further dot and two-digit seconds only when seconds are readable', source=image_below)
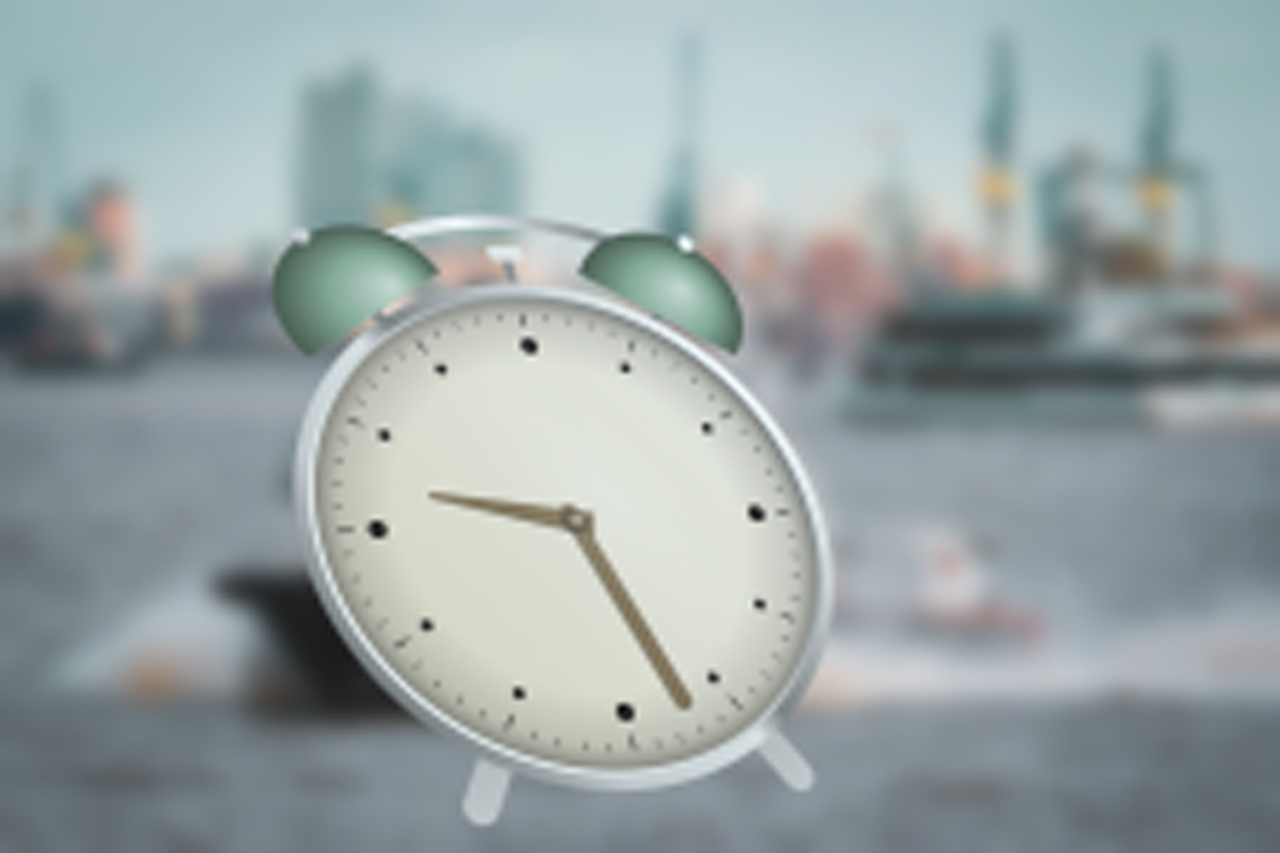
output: 9.27
